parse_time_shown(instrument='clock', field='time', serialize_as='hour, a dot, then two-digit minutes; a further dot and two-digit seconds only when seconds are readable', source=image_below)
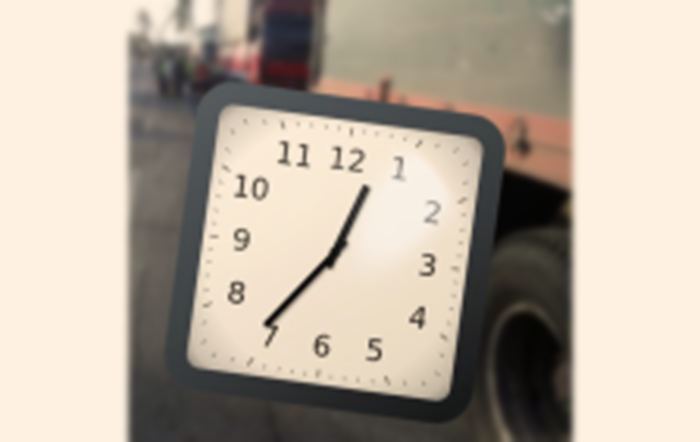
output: 12.36
